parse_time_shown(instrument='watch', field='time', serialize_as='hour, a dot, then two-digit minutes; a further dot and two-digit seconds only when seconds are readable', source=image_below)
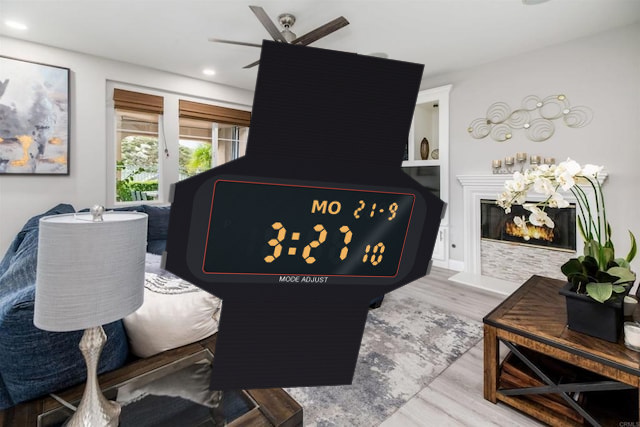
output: 3.27.10
